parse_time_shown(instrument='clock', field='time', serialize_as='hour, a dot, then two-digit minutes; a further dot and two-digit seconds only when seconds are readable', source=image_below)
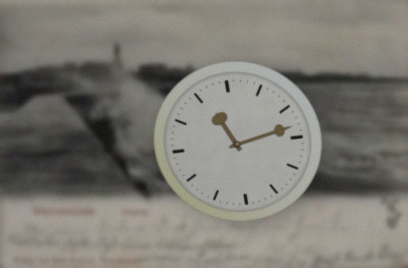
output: 11.13
